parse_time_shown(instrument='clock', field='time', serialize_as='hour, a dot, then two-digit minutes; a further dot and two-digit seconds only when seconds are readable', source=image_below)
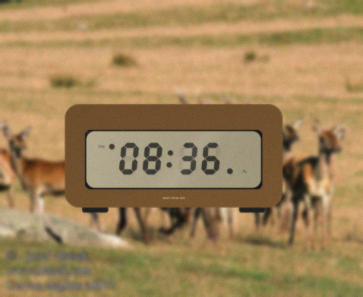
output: 8.36
